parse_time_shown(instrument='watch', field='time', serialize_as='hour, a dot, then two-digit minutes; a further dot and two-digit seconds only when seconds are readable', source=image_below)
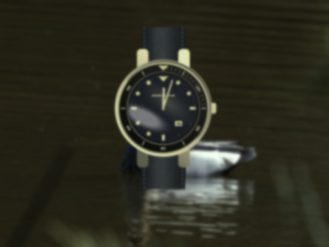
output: 12.03
